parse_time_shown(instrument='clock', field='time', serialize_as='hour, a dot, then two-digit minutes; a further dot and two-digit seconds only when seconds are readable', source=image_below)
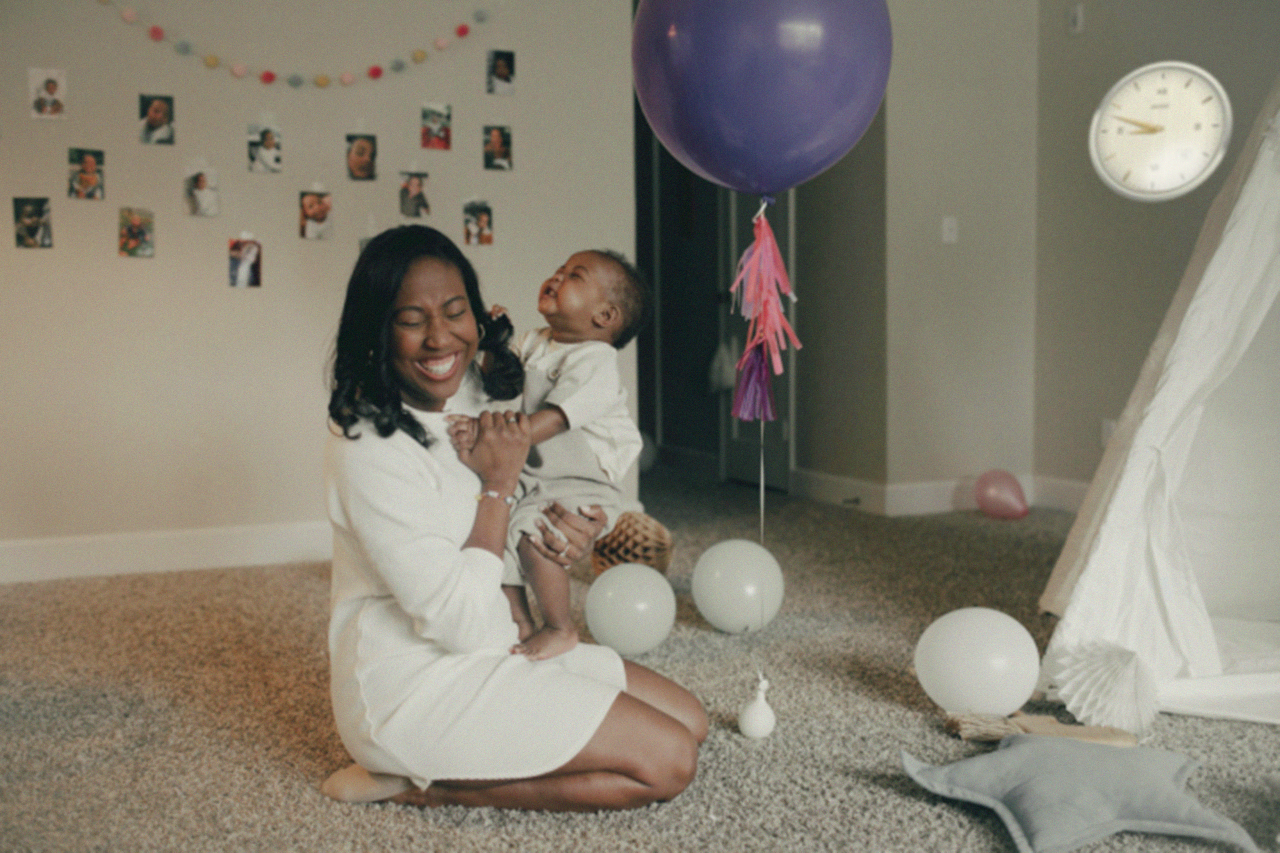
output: 8.48
